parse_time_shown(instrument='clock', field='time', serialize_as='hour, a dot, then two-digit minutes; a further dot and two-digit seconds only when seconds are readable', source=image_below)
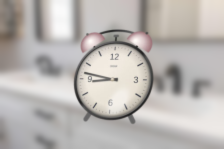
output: 8.47
